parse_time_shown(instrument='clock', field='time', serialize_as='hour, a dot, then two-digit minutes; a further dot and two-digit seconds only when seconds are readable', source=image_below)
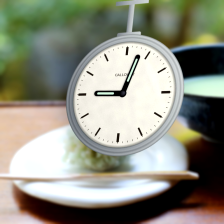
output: 9.03
